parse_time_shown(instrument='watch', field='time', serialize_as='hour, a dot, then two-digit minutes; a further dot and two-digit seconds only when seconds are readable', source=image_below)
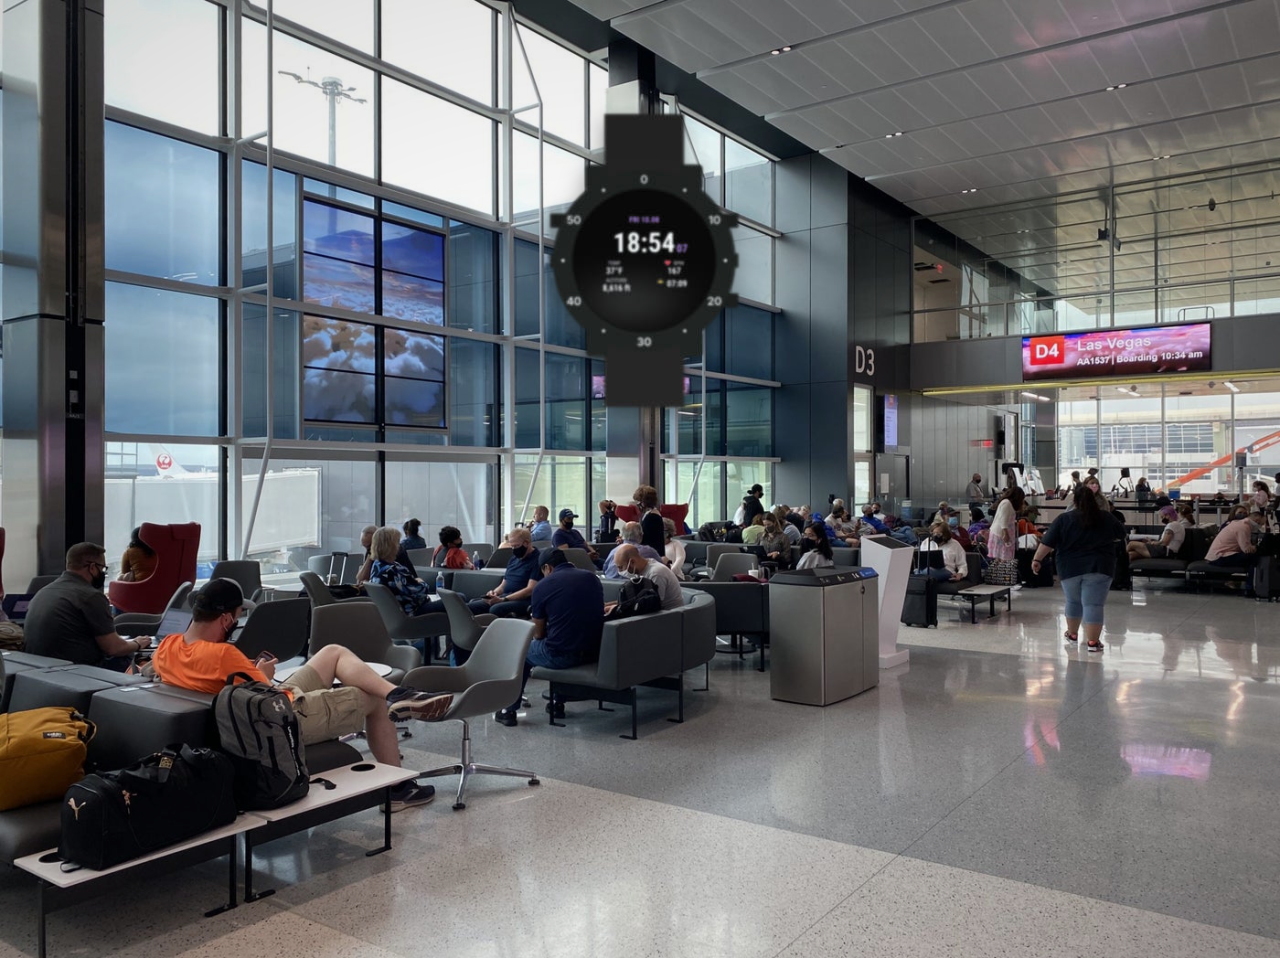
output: 18.54.07
